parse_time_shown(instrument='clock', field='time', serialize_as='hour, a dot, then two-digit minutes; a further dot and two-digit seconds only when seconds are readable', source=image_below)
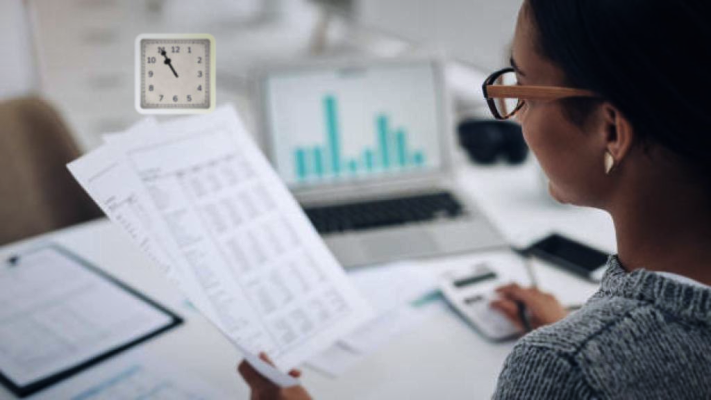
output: 10.55
